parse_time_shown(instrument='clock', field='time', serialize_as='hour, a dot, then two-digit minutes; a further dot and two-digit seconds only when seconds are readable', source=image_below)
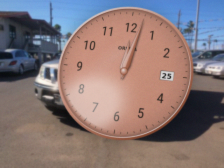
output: 12.02
